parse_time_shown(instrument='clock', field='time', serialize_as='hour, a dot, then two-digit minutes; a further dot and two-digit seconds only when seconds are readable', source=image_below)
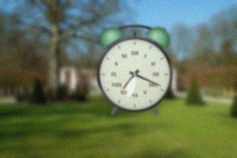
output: 7.19
